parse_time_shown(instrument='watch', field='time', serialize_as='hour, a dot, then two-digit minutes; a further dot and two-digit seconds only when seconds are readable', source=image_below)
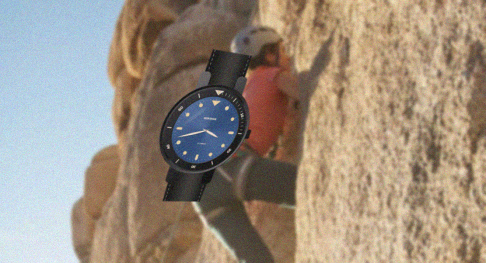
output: 3.42
